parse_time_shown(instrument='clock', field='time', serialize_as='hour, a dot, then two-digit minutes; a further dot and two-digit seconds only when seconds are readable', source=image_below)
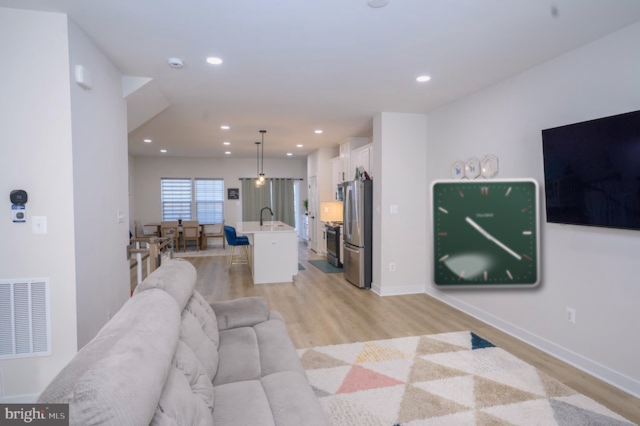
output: 10.21
